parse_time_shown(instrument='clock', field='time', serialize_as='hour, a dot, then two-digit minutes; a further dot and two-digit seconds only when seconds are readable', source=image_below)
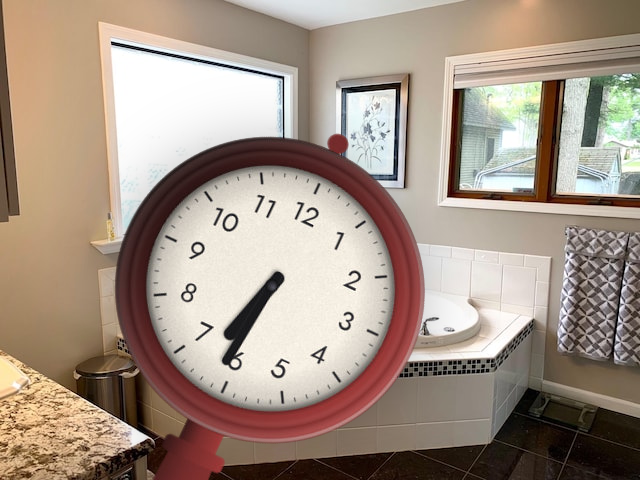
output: 6.31
